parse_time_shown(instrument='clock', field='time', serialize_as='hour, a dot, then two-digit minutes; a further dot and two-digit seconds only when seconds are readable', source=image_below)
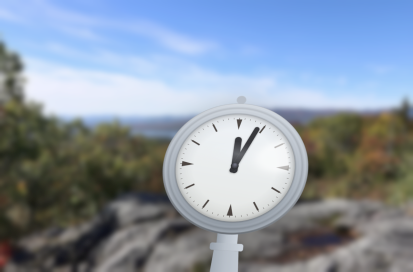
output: 12.04
